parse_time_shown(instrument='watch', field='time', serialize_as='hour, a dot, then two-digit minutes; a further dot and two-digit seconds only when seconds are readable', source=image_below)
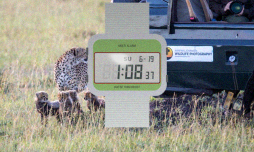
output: 1.08.37
